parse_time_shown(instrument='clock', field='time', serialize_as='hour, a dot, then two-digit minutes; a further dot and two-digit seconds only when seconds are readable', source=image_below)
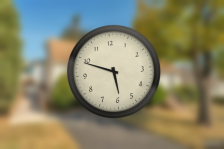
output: 5.49
